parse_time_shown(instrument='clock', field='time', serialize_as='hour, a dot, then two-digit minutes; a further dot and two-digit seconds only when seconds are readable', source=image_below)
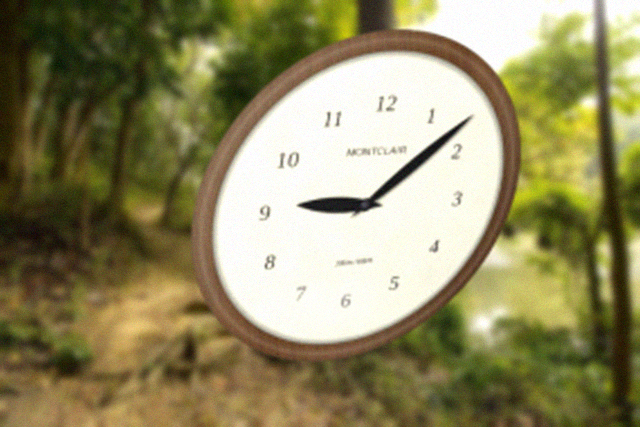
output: 9.08
